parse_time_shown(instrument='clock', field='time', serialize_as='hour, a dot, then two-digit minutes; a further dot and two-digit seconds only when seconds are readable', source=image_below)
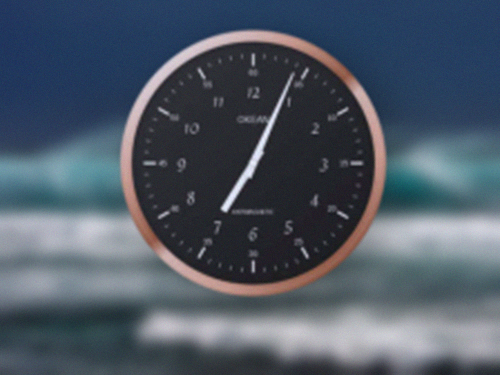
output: 7.04
